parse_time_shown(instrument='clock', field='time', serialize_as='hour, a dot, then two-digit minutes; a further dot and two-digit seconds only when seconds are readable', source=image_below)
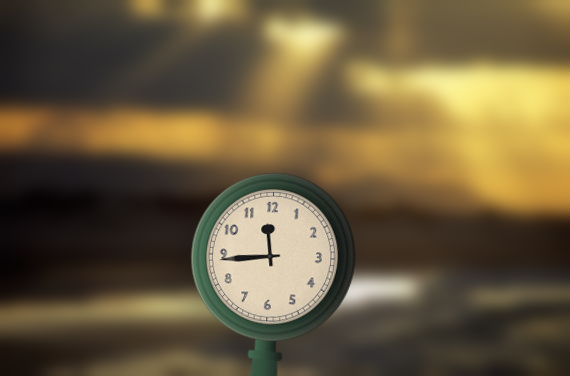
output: 11.44
